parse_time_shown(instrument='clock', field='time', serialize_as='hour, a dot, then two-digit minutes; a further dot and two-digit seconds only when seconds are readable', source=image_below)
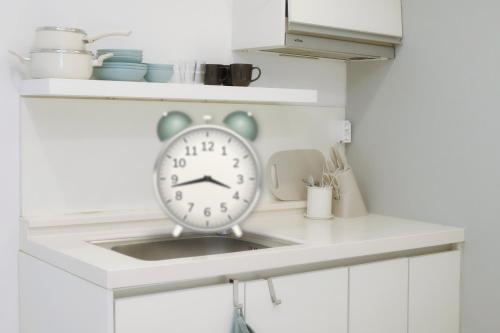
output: 3.43
